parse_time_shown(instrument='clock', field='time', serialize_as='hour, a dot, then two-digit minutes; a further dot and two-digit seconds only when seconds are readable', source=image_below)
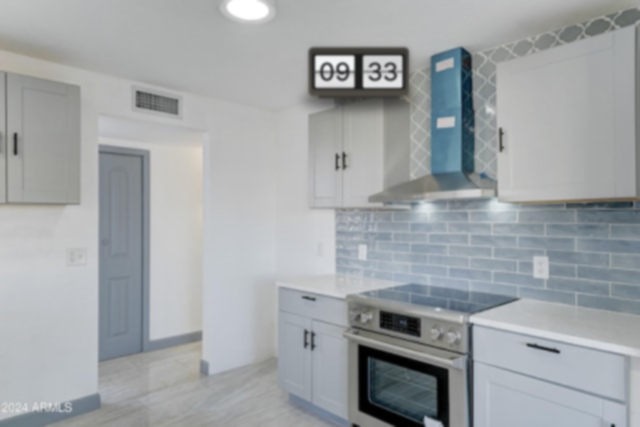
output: 9.33
